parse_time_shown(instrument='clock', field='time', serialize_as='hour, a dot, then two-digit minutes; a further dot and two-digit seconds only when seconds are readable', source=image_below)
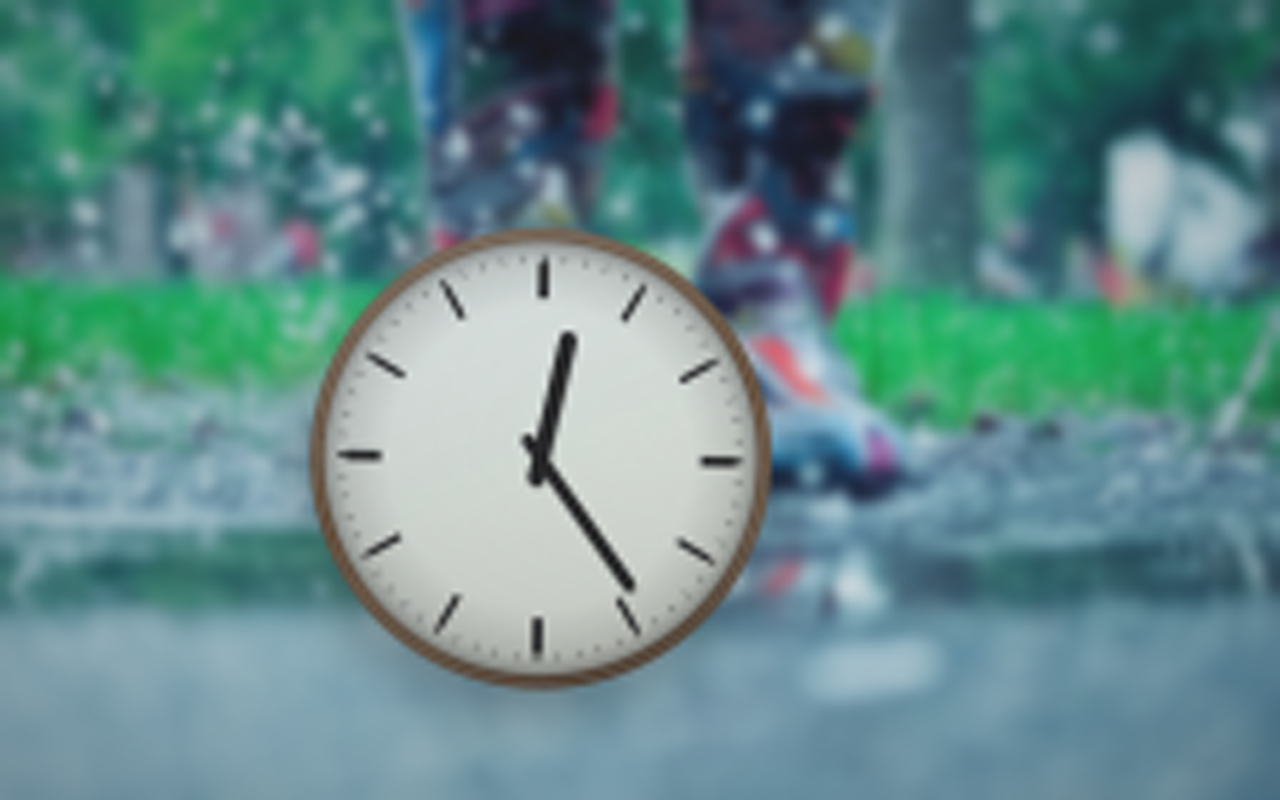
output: 12.24
